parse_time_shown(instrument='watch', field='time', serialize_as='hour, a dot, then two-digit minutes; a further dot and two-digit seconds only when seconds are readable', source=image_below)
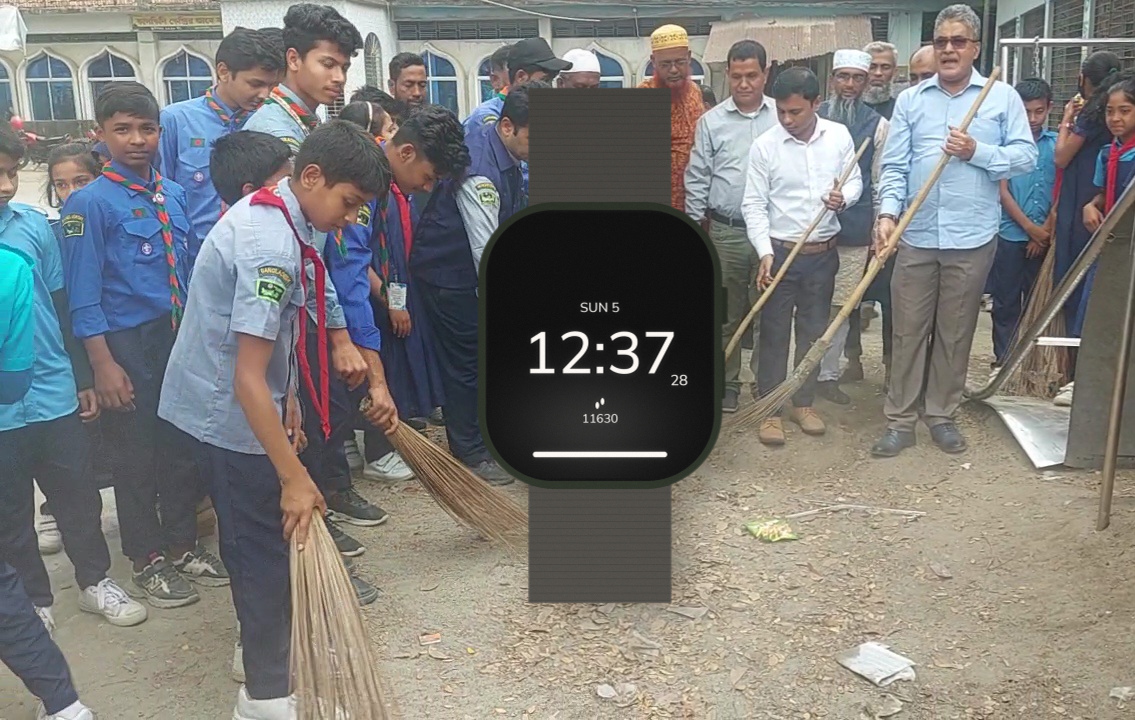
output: 12.37.28
